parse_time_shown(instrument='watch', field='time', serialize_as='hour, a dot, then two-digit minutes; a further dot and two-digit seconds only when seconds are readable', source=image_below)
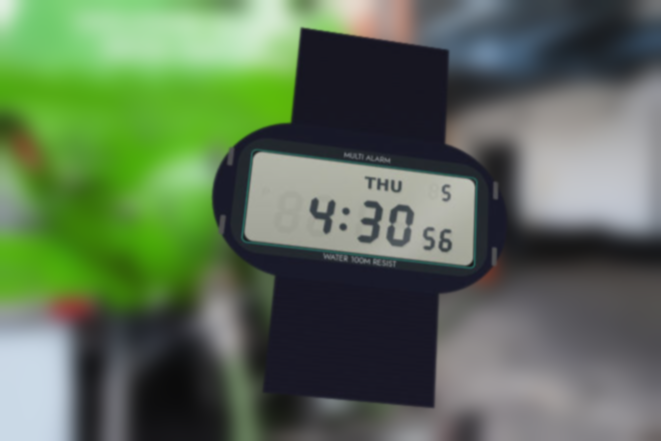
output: 4.30.56
